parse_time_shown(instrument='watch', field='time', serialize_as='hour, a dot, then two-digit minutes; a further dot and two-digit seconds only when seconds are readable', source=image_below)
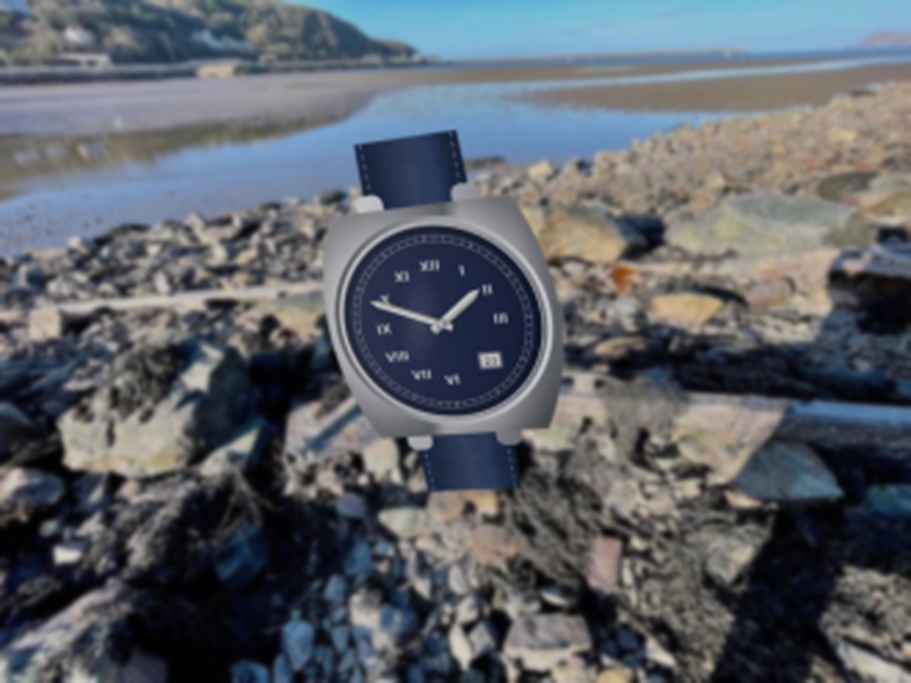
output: 1.49
